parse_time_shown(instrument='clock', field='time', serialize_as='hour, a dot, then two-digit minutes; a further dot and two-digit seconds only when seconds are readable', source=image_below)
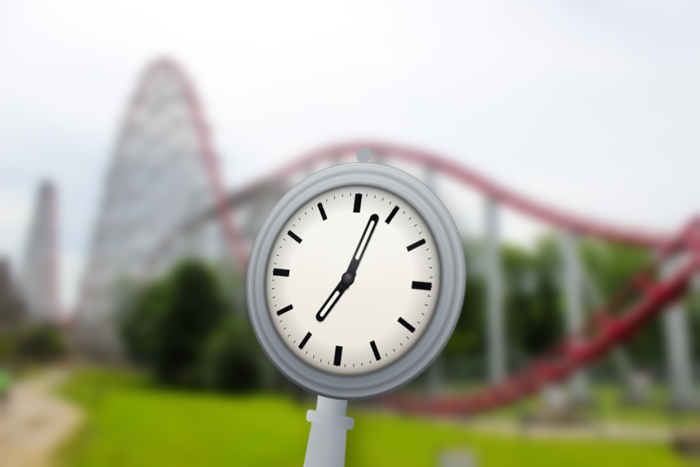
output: 7.03
